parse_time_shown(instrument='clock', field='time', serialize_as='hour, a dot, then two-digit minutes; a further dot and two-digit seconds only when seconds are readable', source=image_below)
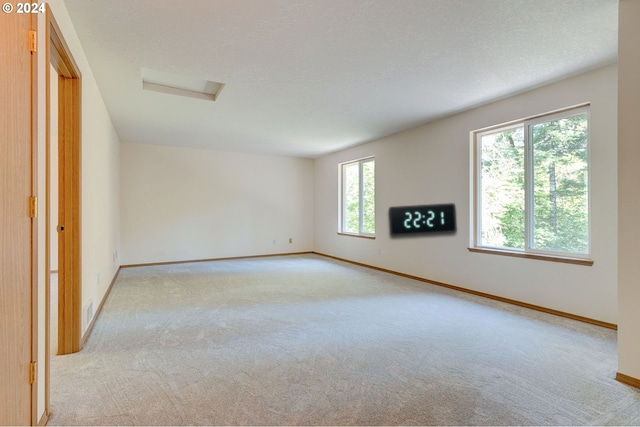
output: 22.21
